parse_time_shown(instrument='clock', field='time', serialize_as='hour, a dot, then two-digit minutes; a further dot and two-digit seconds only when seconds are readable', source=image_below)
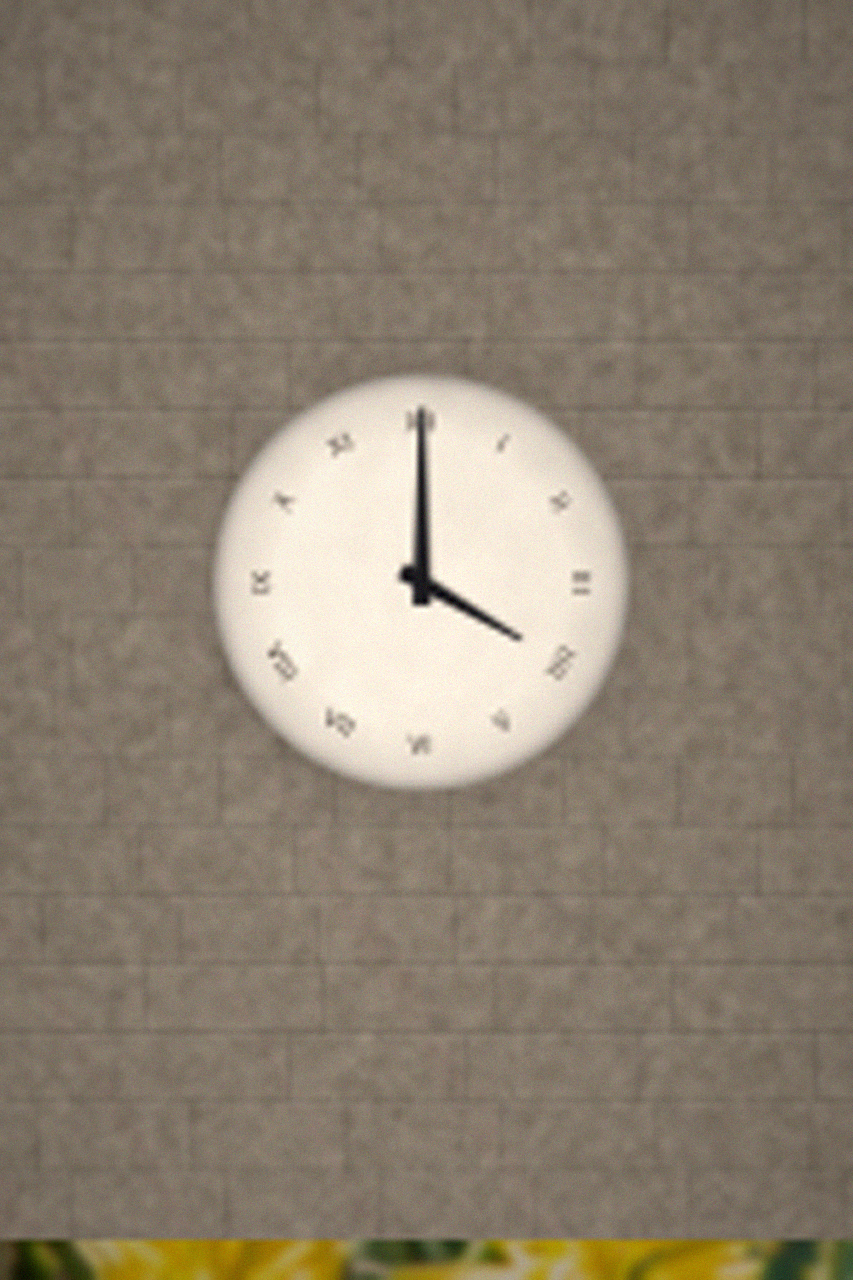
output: 4.00
